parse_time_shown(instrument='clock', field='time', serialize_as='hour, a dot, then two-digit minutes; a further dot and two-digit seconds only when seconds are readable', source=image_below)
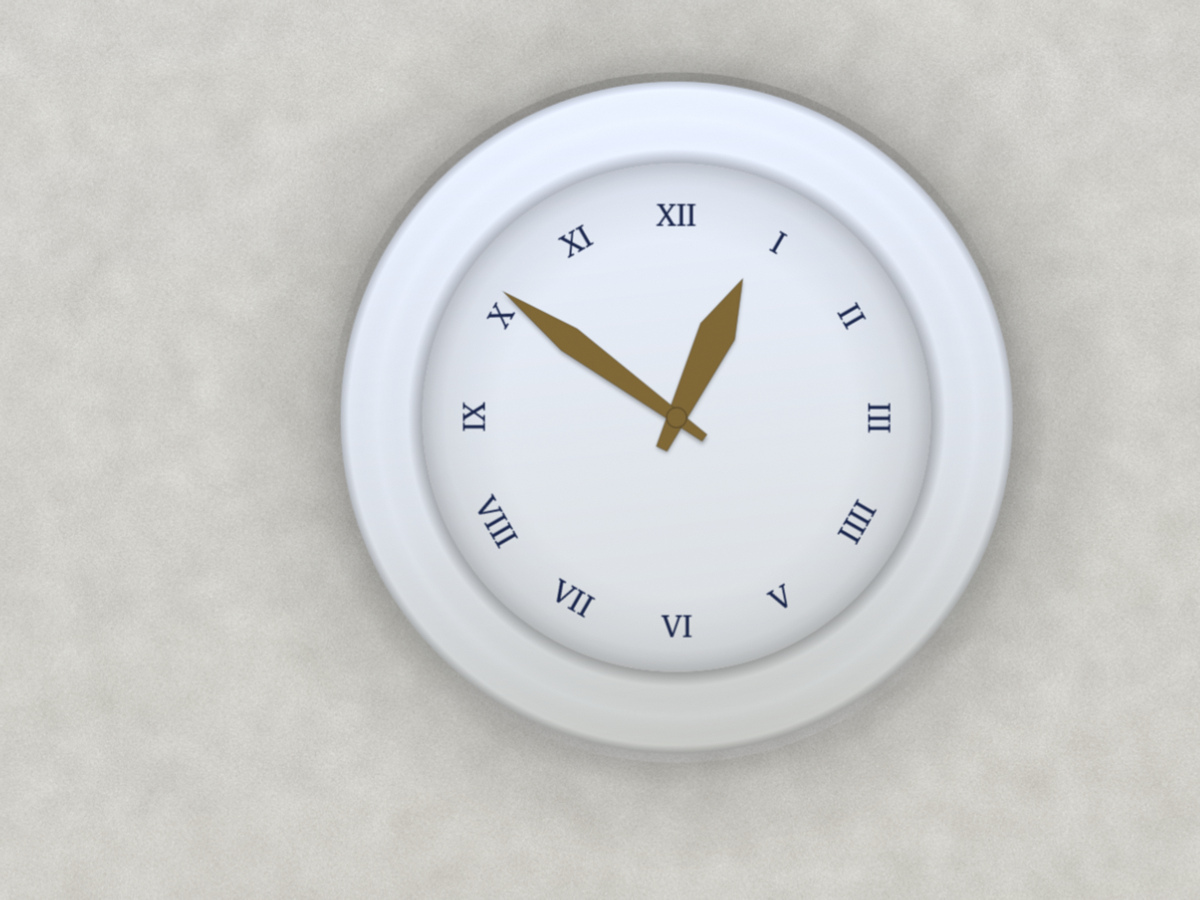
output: 12.51
